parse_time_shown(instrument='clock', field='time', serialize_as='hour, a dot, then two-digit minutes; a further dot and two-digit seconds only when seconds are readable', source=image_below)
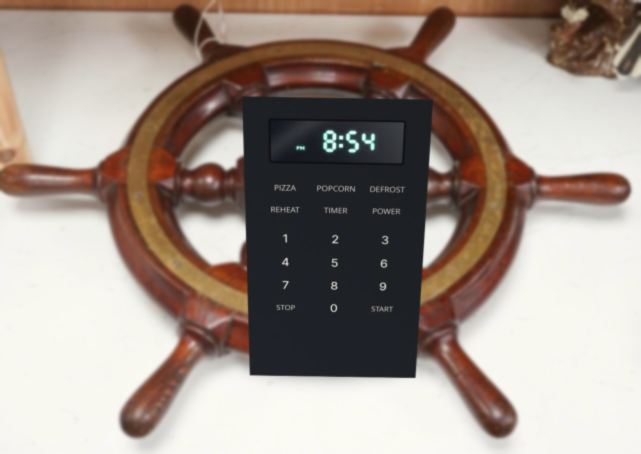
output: 8.54
